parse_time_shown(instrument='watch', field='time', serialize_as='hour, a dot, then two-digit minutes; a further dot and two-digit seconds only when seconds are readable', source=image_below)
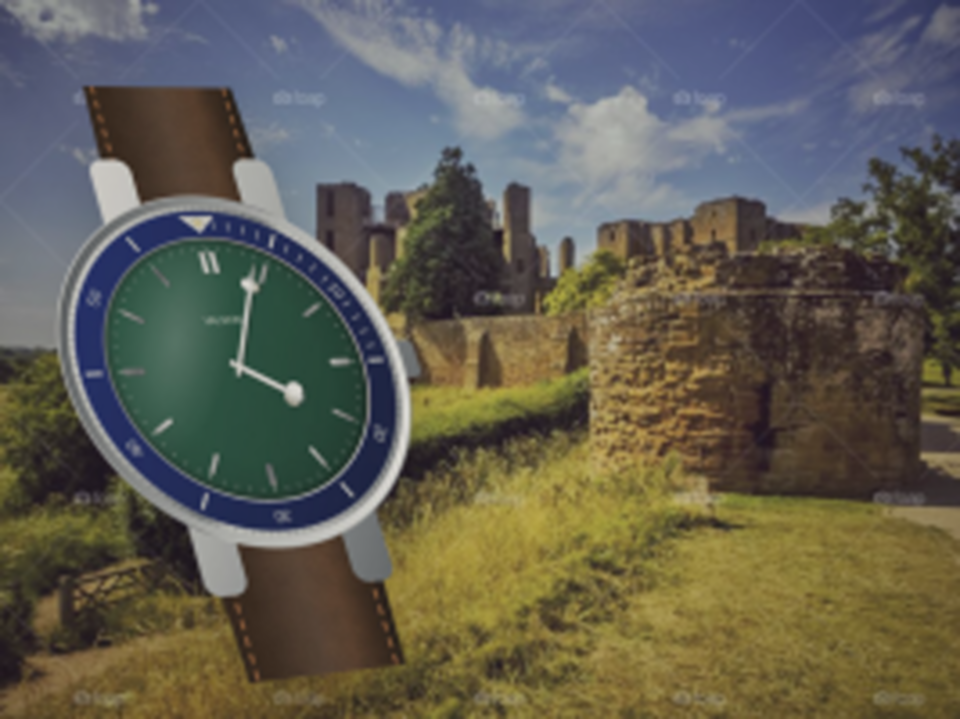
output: 4.04
